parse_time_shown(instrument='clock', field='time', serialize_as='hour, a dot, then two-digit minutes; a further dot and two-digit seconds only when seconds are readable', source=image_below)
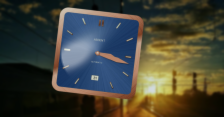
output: 3.17
